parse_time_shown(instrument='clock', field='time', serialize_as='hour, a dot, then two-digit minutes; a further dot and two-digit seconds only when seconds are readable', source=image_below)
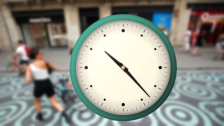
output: 10.23
